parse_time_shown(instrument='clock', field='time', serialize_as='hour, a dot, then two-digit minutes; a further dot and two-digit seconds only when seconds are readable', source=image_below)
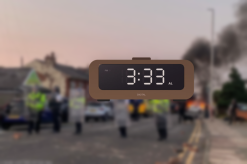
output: 3.33
